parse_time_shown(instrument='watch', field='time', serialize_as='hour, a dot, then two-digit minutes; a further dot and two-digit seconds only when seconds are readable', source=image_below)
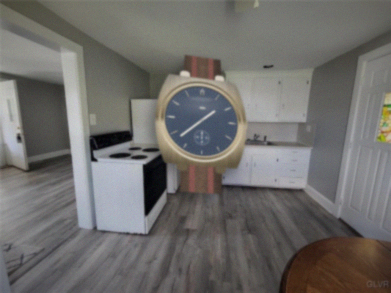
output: 1.38
